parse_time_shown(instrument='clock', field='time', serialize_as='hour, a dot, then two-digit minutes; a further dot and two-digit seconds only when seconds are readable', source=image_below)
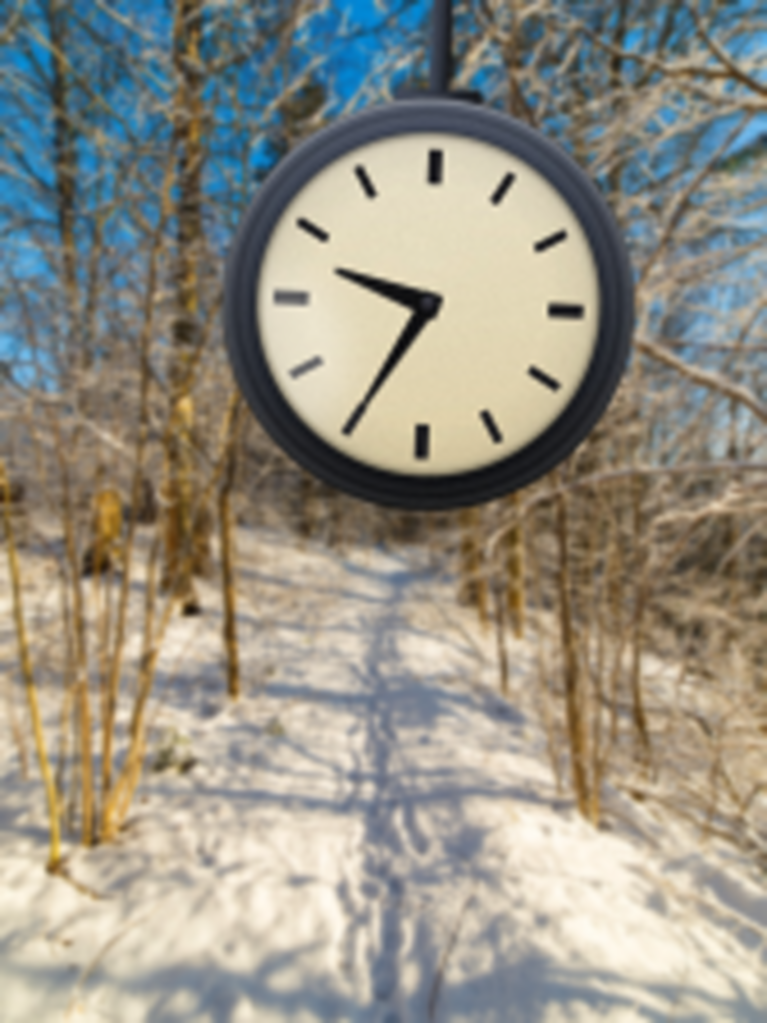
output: 9.35
